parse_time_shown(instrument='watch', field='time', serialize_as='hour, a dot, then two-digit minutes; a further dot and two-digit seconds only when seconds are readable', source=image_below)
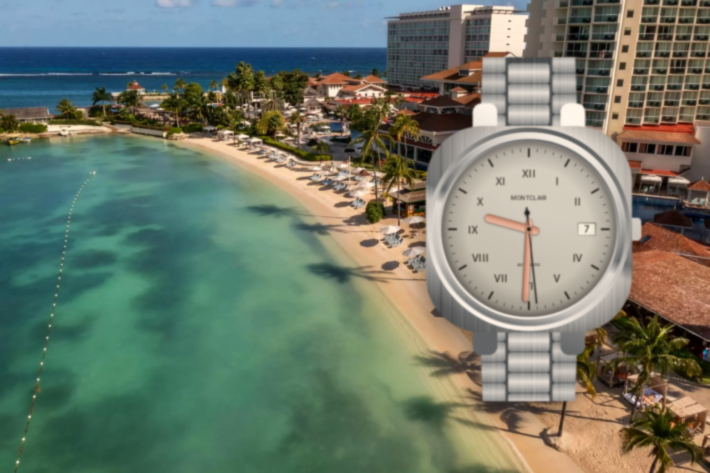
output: 9.30.29
